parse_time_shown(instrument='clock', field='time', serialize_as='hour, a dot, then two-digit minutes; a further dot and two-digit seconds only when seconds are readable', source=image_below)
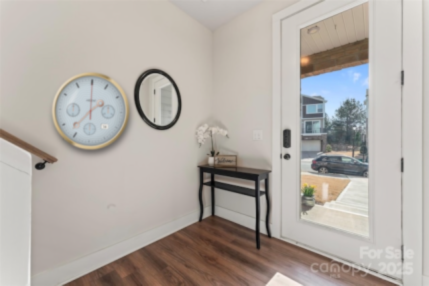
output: 1.37
